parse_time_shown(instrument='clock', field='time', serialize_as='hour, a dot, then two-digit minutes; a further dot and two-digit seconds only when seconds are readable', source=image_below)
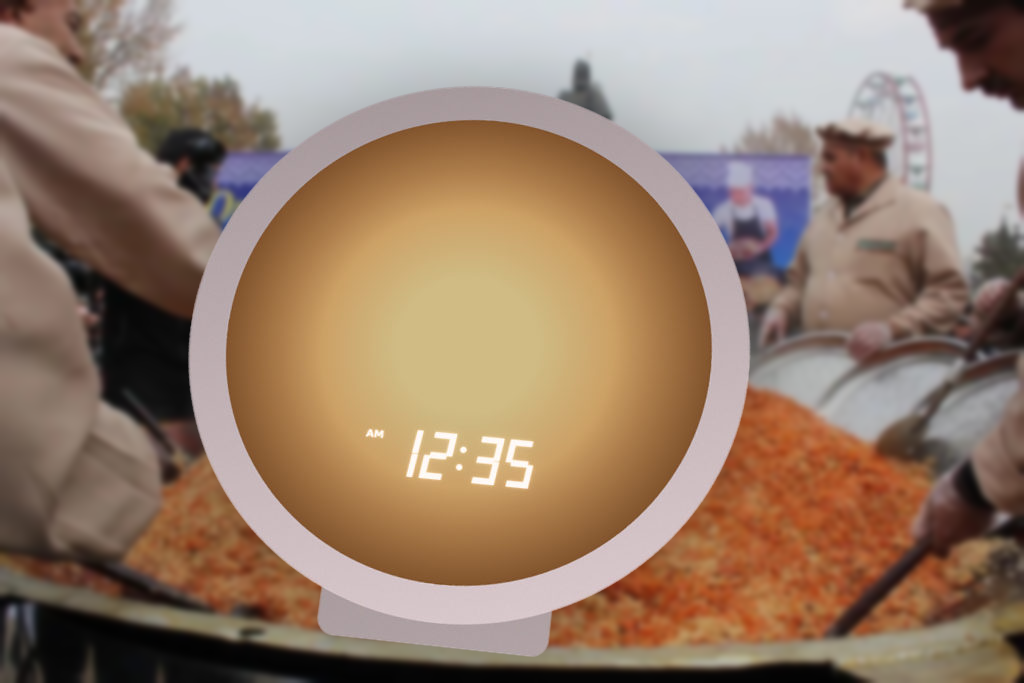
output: 12.35
